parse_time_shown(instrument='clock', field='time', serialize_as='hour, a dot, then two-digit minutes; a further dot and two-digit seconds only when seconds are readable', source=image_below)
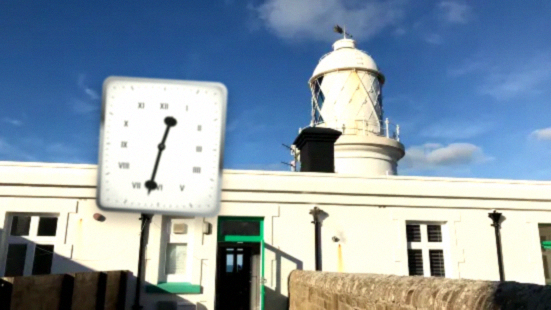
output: 12.32
